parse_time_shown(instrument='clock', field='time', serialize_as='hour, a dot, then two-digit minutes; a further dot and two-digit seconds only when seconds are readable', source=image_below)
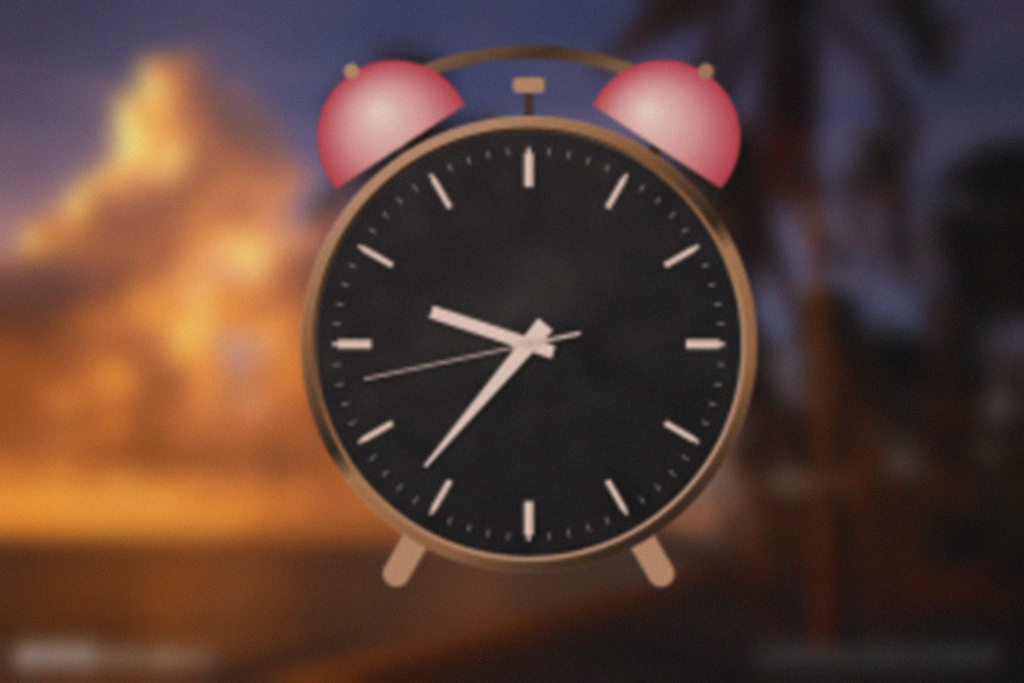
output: 9.36.43
